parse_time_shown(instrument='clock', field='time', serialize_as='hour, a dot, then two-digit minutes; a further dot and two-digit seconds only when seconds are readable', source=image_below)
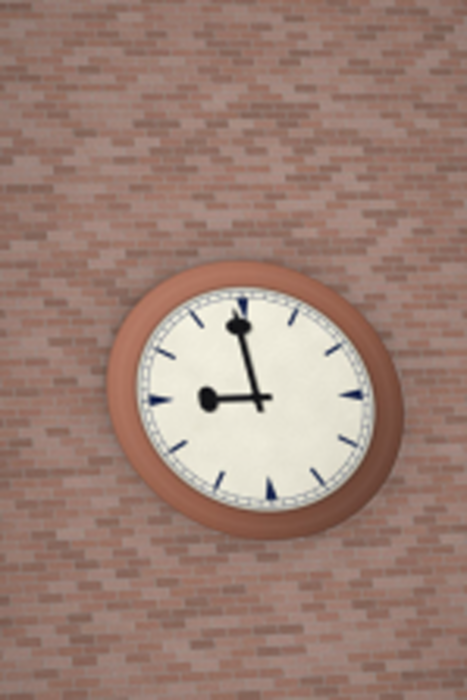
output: 8.59
